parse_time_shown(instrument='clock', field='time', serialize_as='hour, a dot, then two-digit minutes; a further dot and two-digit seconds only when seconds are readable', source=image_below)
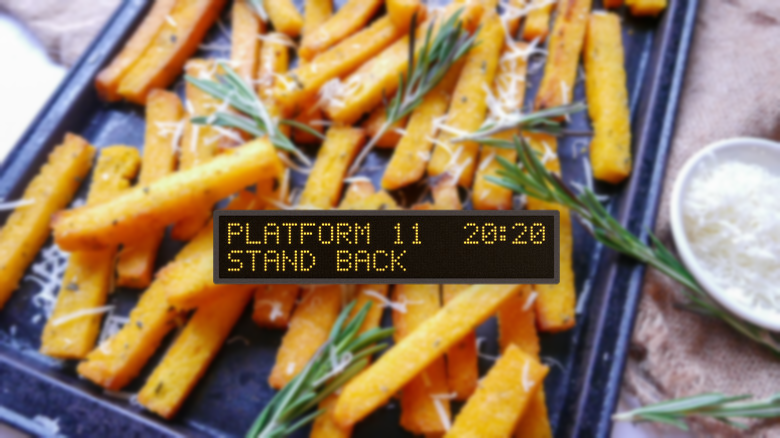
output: 20.20
